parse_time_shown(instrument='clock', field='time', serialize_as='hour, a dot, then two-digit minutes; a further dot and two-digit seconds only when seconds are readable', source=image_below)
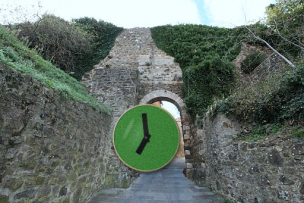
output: 6.59
